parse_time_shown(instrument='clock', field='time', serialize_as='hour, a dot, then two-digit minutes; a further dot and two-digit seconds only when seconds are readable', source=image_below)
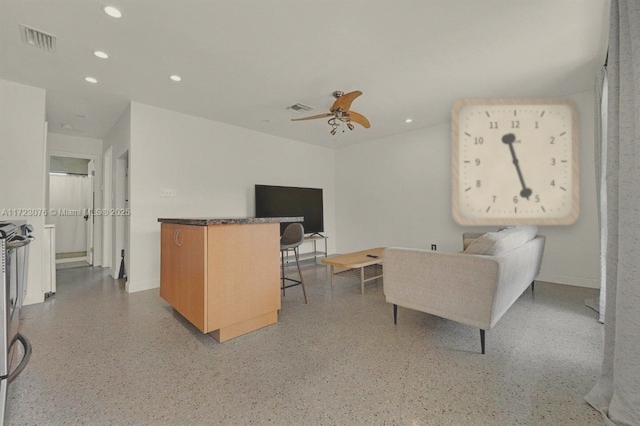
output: 11.27
